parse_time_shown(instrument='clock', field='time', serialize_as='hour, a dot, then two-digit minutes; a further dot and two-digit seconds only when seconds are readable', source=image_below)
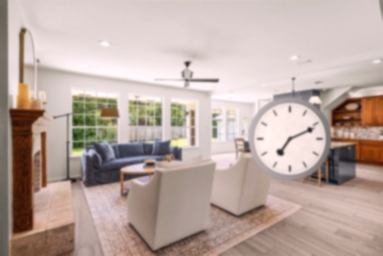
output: 7.11
